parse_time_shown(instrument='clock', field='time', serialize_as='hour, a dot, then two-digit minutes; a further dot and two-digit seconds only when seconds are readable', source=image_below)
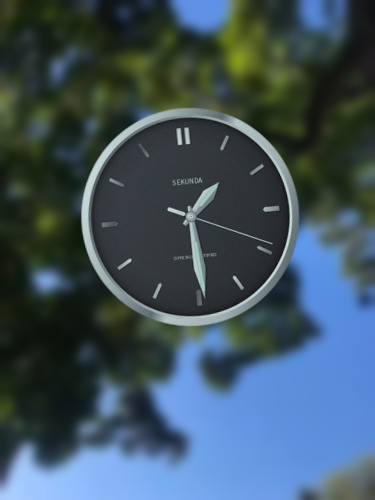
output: 1.29.19
